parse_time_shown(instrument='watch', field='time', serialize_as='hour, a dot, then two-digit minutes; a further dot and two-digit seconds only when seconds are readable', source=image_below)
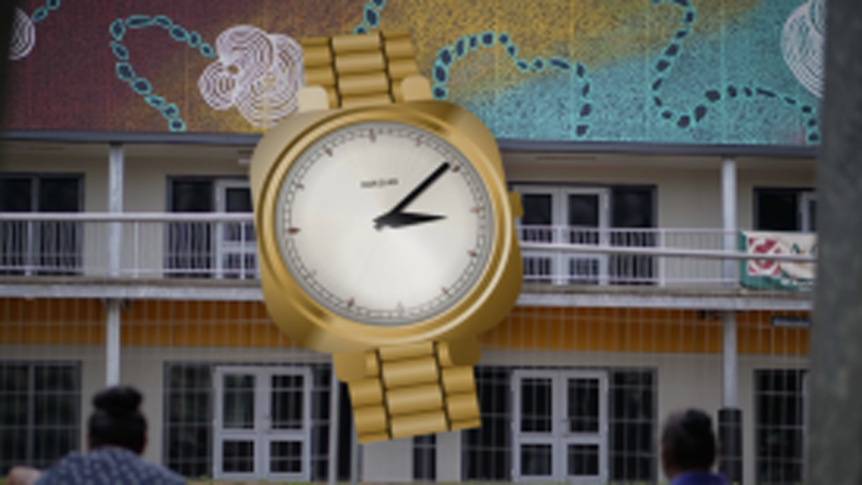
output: 3.09
